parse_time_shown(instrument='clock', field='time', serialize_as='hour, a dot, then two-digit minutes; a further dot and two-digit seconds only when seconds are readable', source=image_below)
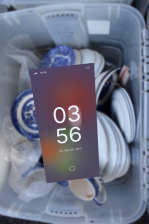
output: 3.56
